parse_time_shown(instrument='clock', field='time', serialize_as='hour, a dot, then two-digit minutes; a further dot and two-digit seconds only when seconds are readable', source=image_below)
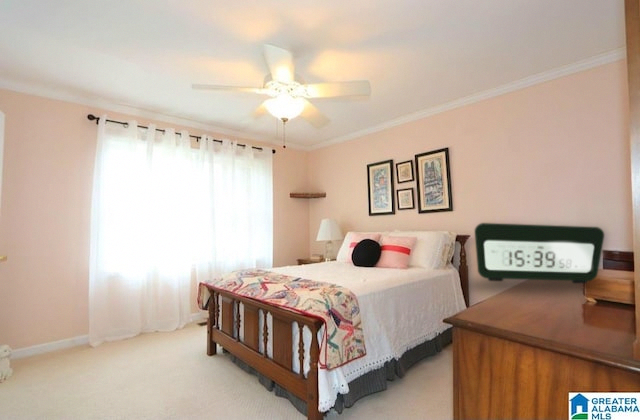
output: 15.39
